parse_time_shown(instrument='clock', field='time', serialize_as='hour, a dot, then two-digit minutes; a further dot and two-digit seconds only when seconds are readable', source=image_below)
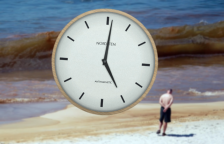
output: 5.01
